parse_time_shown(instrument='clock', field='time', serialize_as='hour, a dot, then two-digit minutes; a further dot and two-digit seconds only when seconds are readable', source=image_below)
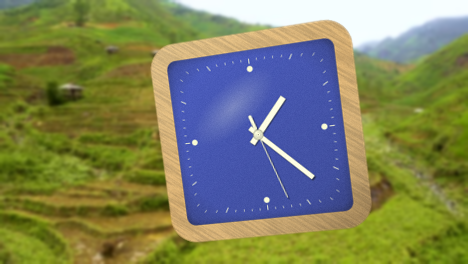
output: 1.22.27
